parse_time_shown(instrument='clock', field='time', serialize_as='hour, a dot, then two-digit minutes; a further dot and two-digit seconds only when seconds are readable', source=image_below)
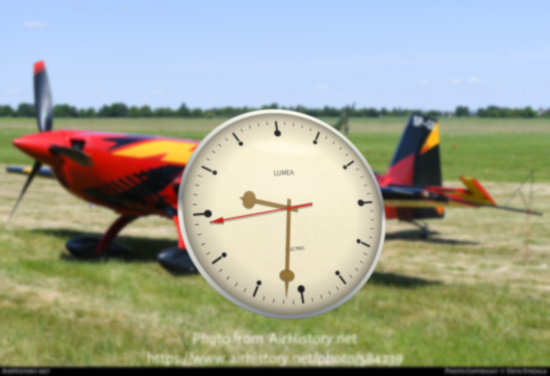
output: 9.31.44
